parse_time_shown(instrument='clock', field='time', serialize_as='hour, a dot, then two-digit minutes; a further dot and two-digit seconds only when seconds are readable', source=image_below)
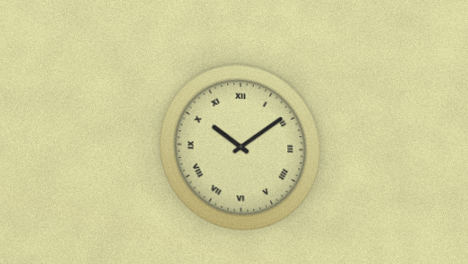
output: 10.09
